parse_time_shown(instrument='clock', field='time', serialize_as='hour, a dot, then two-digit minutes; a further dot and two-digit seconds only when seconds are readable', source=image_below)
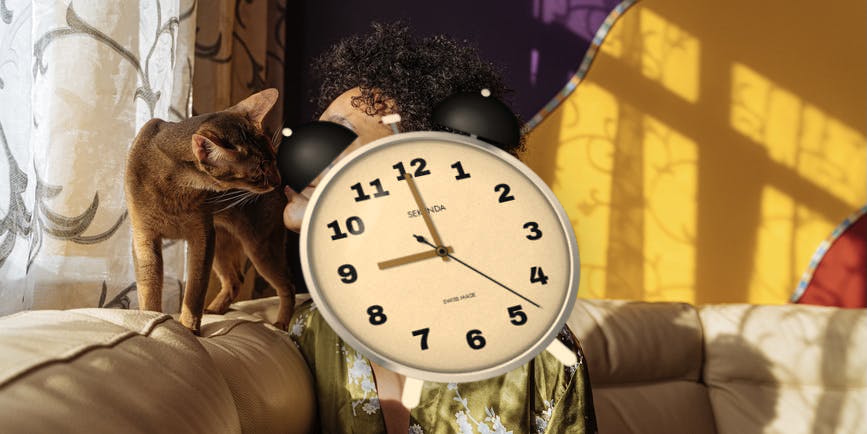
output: 8.59.23
